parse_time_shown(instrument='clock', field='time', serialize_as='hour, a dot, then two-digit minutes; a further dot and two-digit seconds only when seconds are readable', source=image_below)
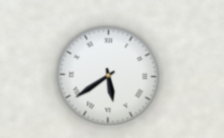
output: 5.39
